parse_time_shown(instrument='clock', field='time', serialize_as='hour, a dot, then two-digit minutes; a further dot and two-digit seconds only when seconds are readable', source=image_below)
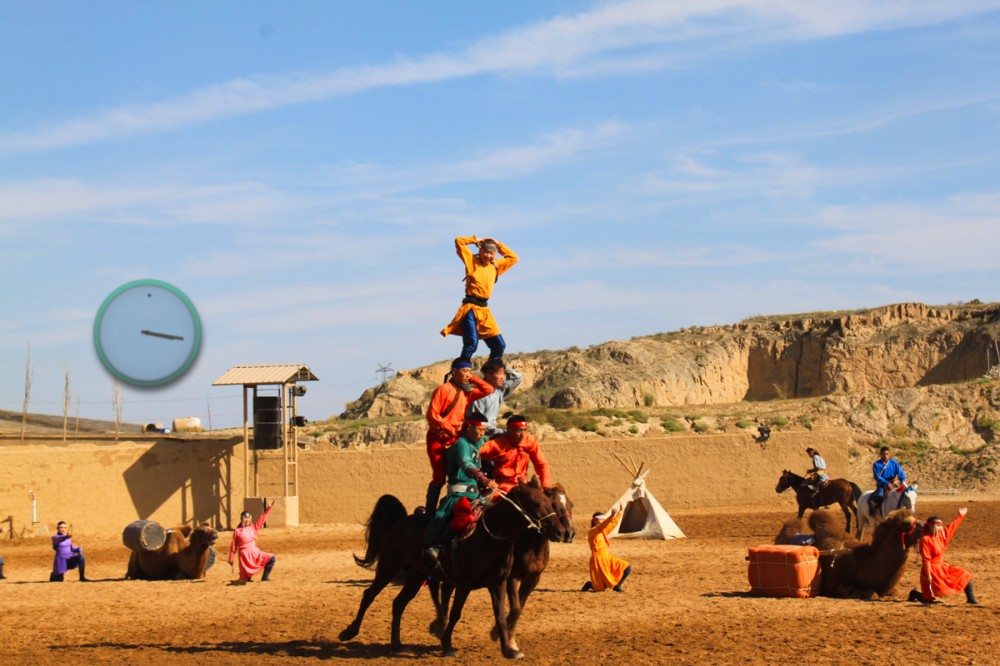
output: 3.16
